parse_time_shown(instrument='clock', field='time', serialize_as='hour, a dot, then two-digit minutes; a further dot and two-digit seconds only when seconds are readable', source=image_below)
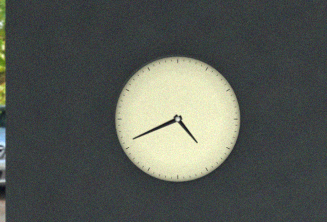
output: 4.41
